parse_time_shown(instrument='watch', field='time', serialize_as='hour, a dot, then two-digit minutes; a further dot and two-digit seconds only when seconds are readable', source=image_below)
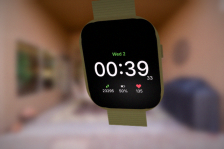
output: 0.39
